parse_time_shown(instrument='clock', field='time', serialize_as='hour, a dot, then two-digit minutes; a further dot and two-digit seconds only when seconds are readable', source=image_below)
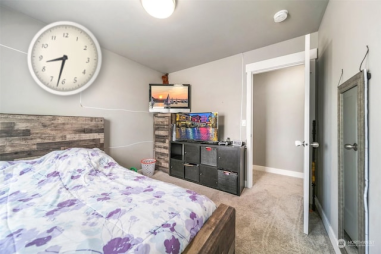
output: 8.32
